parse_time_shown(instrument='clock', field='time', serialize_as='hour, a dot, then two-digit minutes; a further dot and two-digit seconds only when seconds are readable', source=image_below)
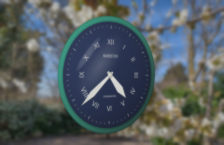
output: 4.38
